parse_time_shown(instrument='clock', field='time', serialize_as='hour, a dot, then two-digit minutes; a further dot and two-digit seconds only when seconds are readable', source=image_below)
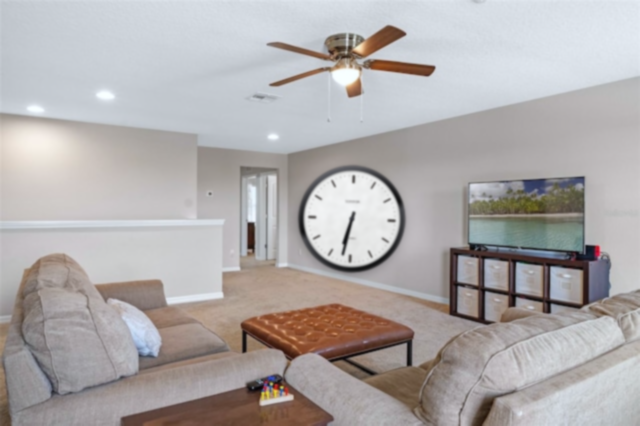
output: 6.32
